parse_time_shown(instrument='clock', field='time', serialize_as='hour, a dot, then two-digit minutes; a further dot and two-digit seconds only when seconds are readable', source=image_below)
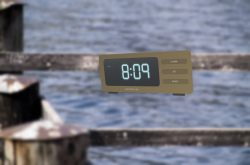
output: 8.09
